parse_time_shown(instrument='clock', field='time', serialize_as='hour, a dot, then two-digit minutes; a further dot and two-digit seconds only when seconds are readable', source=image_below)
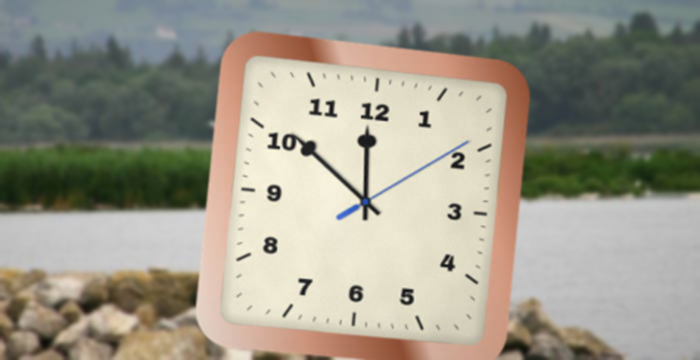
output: 11.51.09
